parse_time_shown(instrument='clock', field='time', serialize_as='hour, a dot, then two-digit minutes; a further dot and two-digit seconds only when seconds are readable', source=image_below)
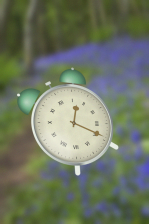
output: 1.24
